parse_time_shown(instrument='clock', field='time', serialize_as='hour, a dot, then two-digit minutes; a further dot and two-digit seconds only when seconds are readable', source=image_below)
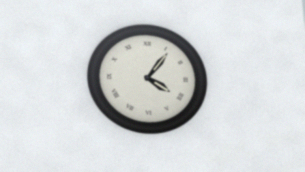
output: 4.06
